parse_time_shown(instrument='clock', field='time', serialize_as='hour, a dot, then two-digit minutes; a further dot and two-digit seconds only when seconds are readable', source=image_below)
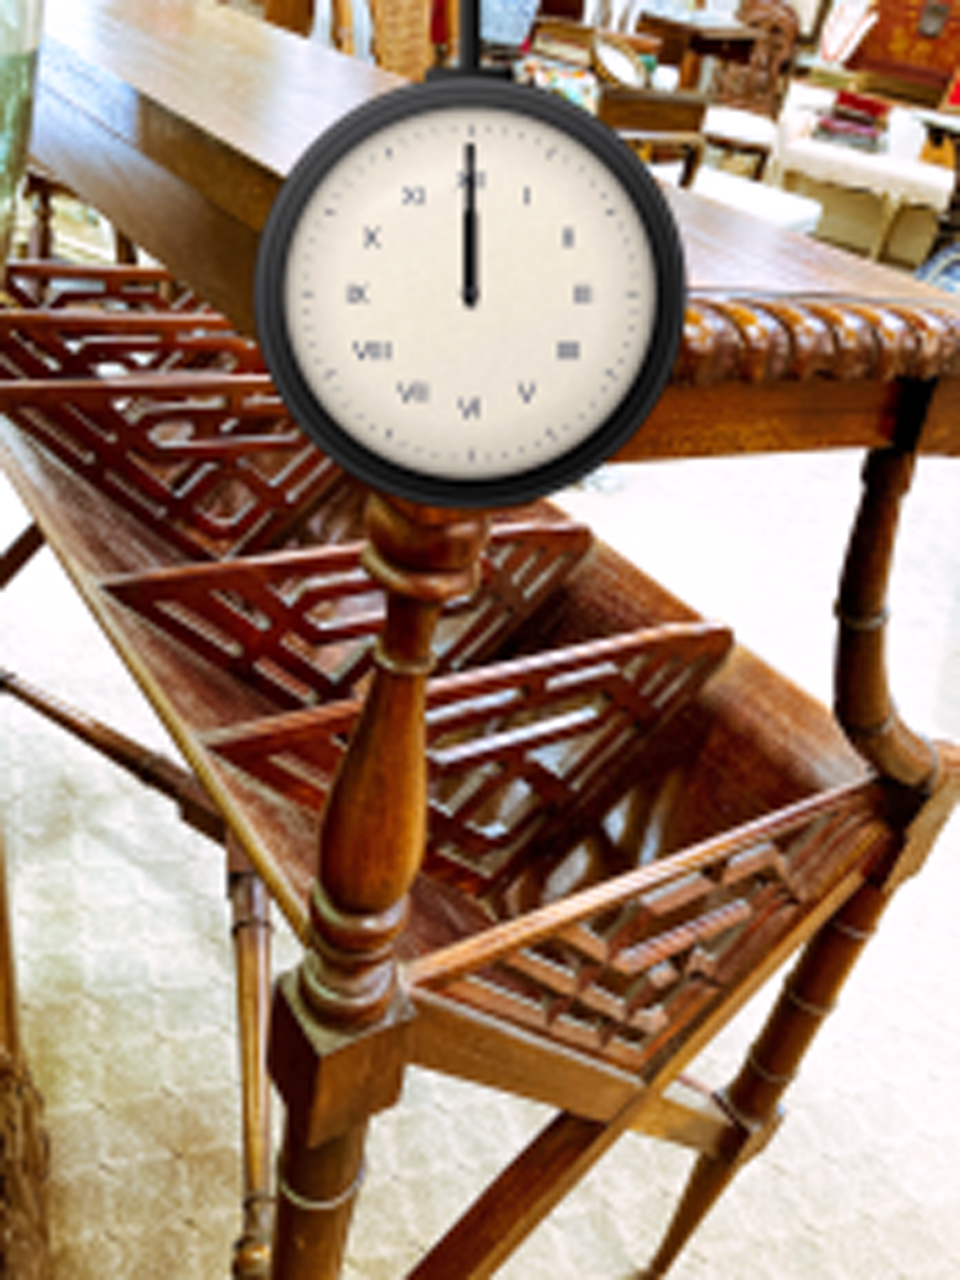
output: 12.00
